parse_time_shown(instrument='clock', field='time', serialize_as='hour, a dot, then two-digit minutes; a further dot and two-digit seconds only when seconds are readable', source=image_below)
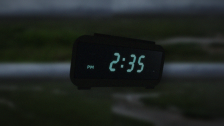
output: 2.35
